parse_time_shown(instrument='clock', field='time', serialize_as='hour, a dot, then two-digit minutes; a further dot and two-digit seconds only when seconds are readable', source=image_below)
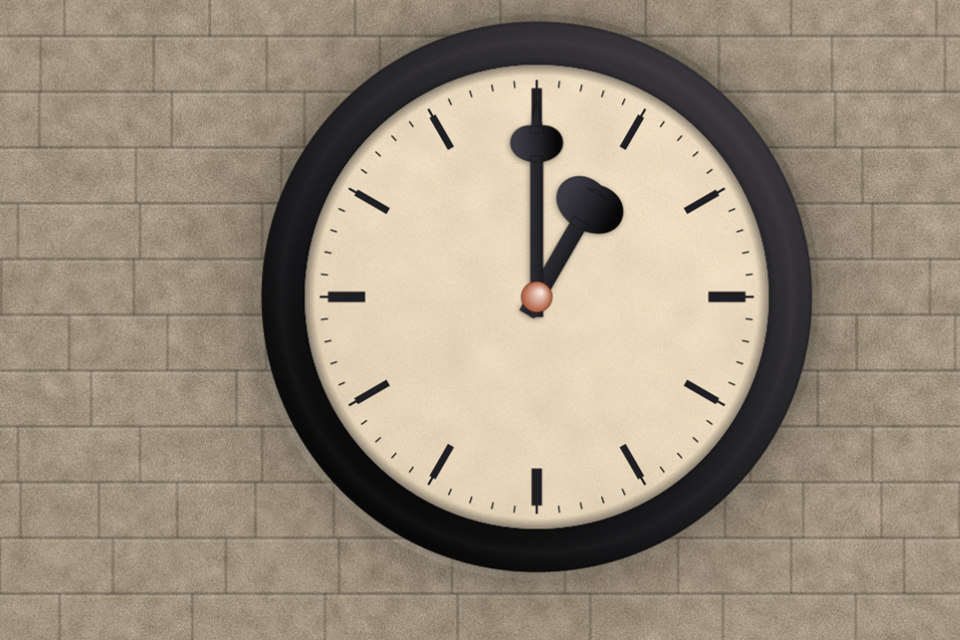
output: 1.00
